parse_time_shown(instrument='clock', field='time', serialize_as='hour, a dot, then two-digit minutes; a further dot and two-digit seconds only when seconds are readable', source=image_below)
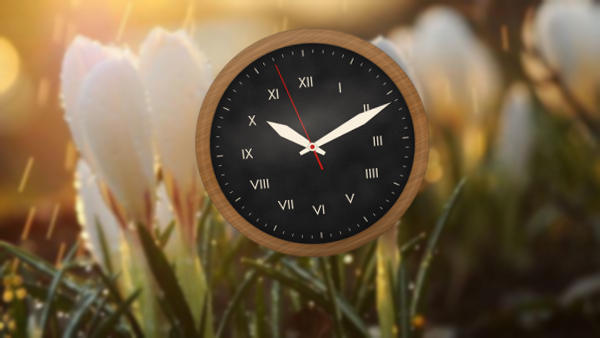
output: 10.10.57
